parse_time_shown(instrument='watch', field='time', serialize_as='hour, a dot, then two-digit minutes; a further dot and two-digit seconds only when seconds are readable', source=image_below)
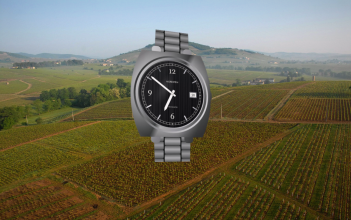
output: 6.51
